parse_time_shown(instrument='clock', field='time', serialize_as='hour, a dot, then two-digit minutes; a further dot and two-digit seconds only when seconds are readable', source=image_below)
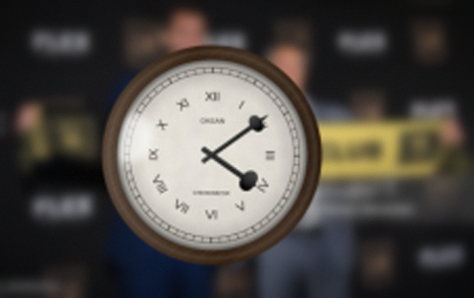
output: 4.09
